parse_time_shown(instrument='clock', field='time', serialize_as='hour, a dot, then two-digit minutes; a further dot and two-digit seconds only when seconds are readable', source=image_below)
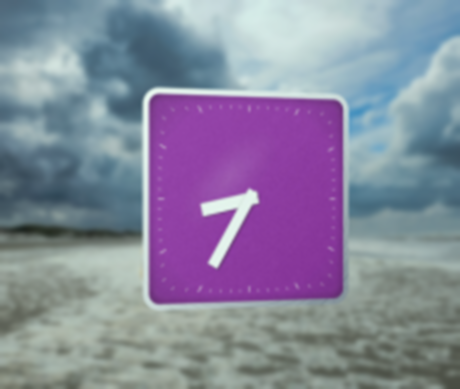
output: 8.35
